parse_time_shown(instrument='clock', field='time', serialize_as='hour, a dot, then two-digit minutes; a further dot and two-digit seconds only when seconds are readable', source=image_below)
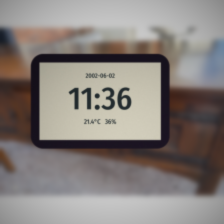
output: 11.36
